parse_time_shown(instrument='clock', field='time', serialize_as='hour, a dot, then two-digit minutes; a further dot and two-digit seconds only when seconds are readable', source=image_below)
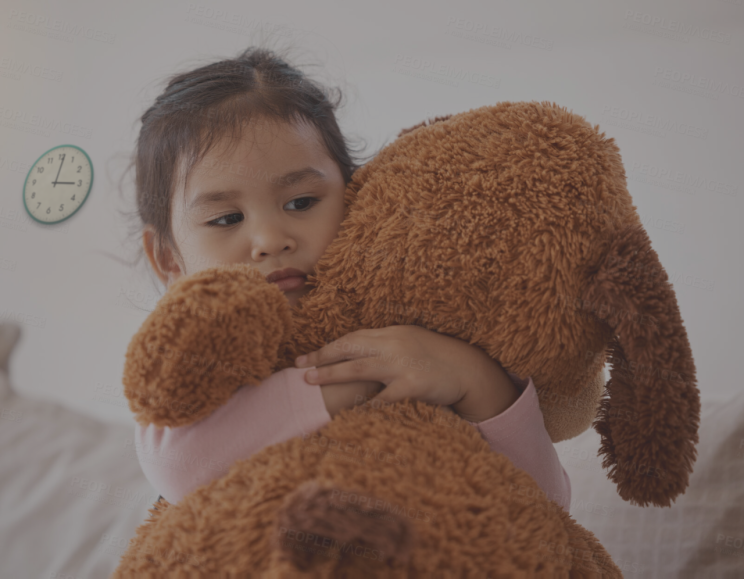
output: 3.01
